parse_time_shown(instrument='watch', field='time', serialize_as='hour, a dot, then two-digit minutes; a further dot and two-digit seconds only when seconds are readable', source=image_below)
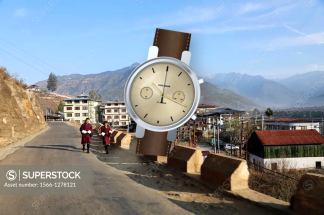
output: 10.18
